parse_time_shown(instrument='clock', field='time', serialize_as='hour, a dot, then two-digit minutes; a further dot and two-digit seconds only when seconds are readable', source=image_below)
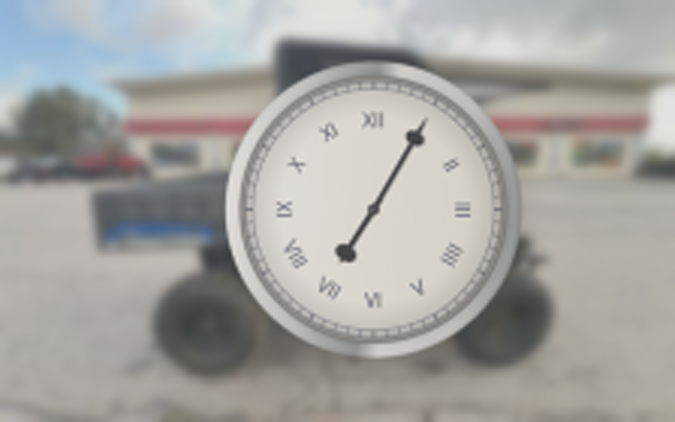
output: 7.05
